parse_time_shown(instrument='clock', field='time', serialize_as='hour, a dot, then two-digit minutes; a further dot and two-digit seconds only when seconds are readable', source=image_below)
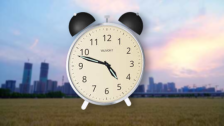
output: 4.48
